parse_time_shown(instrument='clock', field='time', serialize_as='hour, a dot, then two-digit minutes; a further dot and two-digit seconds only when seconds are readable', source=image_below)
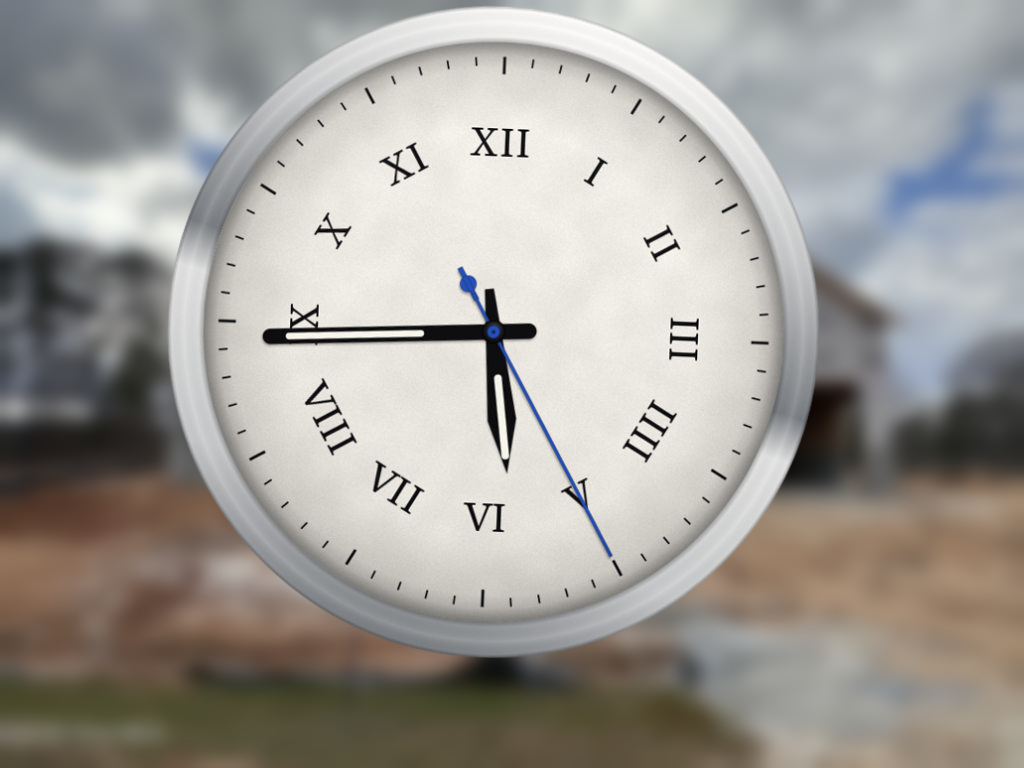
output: 5.44.25
